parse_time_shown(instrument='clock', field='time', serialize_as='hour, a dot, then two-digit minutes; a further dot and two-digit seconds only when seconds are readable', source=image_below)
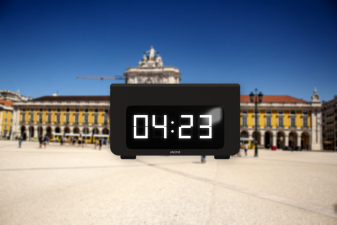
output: 4.23
